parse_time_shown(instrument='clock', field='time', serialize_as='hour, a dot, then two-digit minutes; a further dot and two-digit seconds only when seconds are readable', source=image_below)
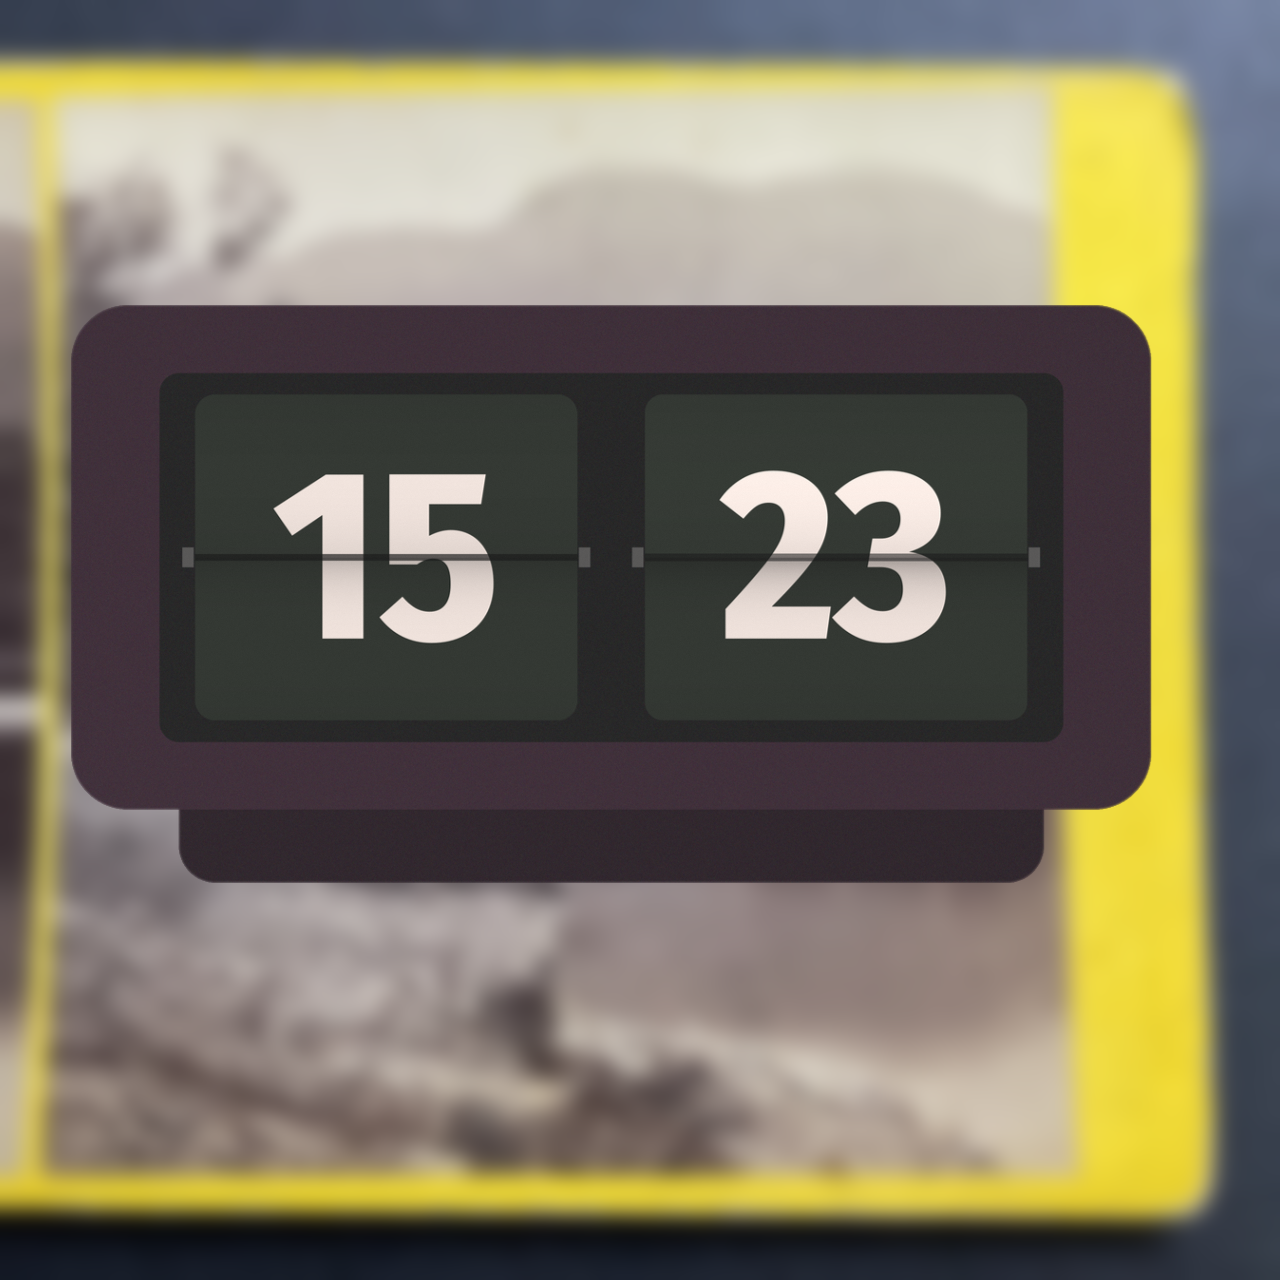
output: 15.23
